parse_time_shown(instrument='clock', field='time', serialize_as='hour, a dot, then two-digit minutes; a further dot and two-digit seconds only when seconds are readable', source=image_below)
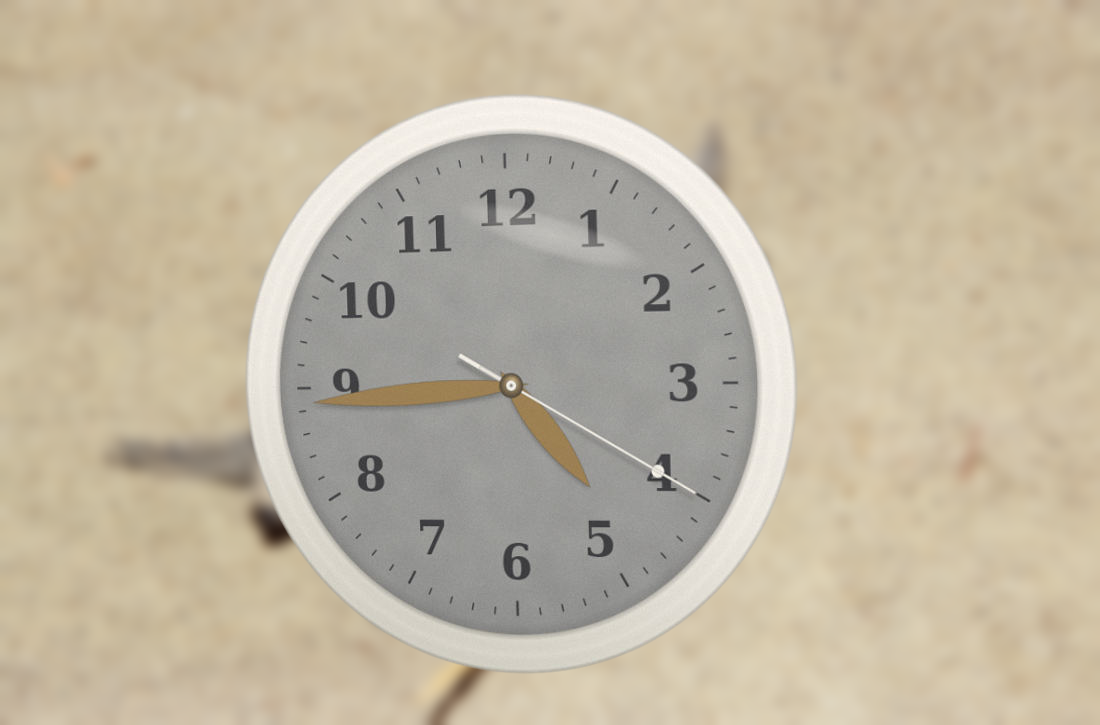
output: 4.44.20
